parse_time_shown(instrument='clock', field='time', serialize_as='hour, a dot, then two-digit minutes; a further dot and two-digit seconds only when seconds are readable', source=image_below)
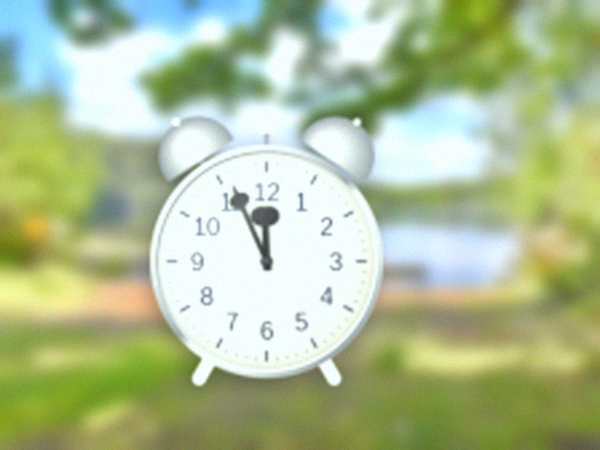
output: 11.56
